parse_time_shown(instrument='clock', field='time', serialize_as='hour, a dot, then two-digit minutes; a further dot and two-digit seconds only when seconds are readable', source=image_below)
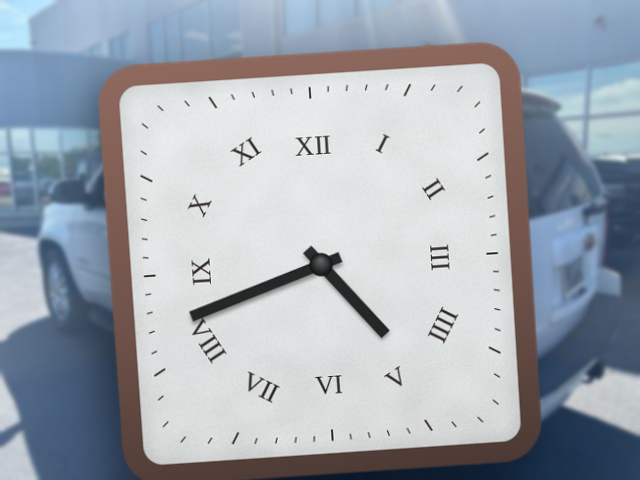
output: 4.42
